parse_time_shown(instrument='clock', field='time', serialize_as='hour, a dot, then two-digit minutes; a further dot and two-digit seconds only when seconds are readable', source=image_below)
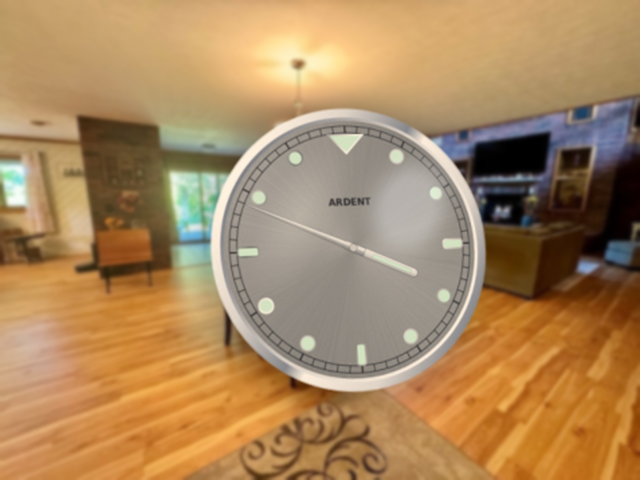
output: 3.49
